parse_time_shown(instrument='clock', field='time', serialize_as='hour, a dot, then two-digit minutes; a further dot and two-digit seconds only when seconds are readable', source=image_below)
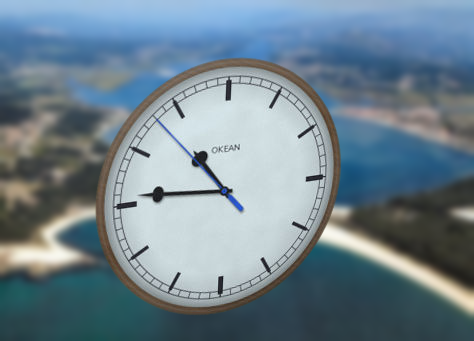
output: 10.45.53
